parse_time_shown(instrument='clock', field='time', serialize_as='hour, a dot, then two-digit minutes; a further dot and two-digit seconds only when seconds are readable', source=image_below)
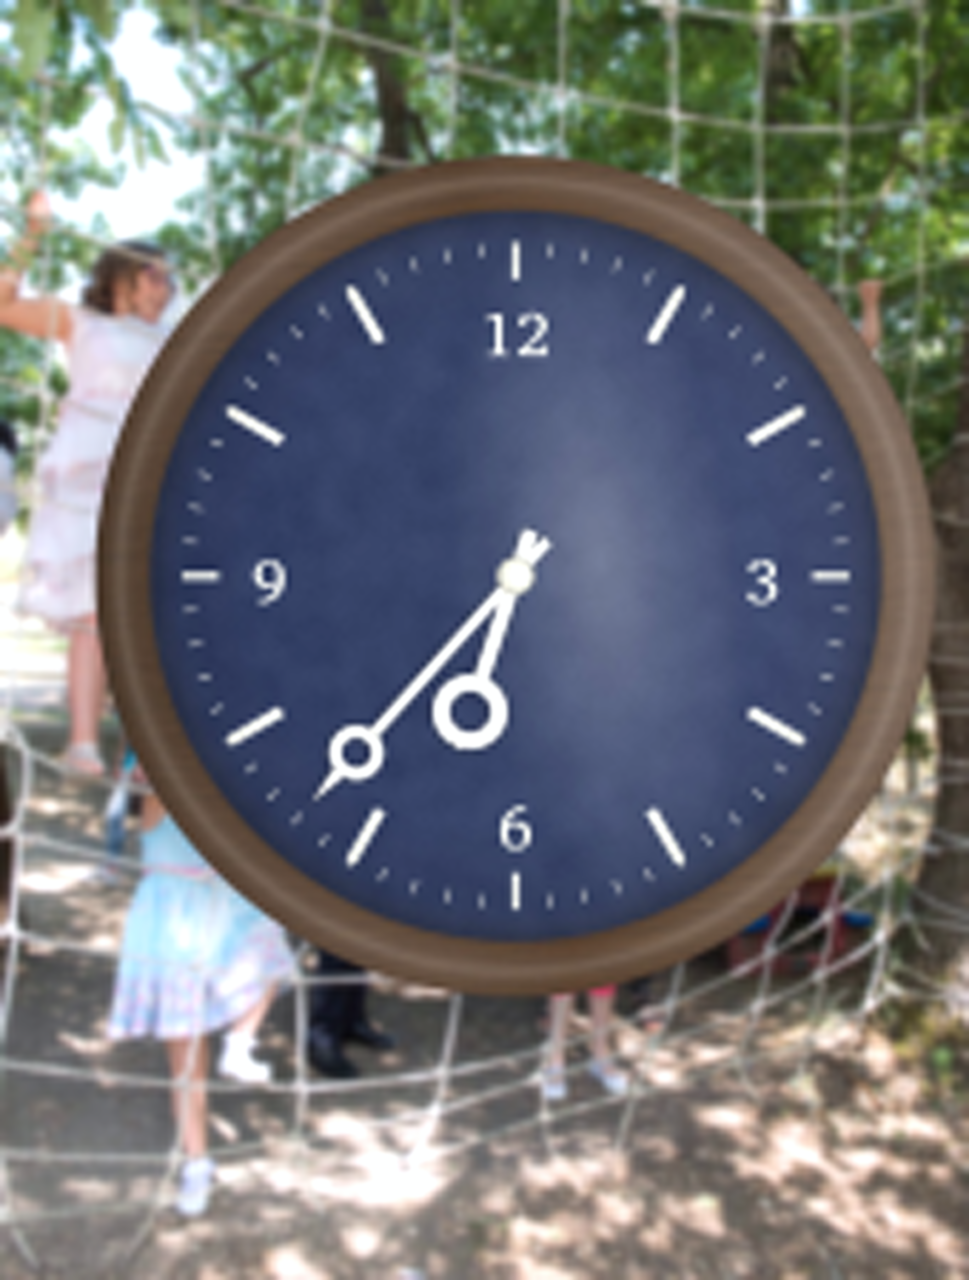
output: 6.37
